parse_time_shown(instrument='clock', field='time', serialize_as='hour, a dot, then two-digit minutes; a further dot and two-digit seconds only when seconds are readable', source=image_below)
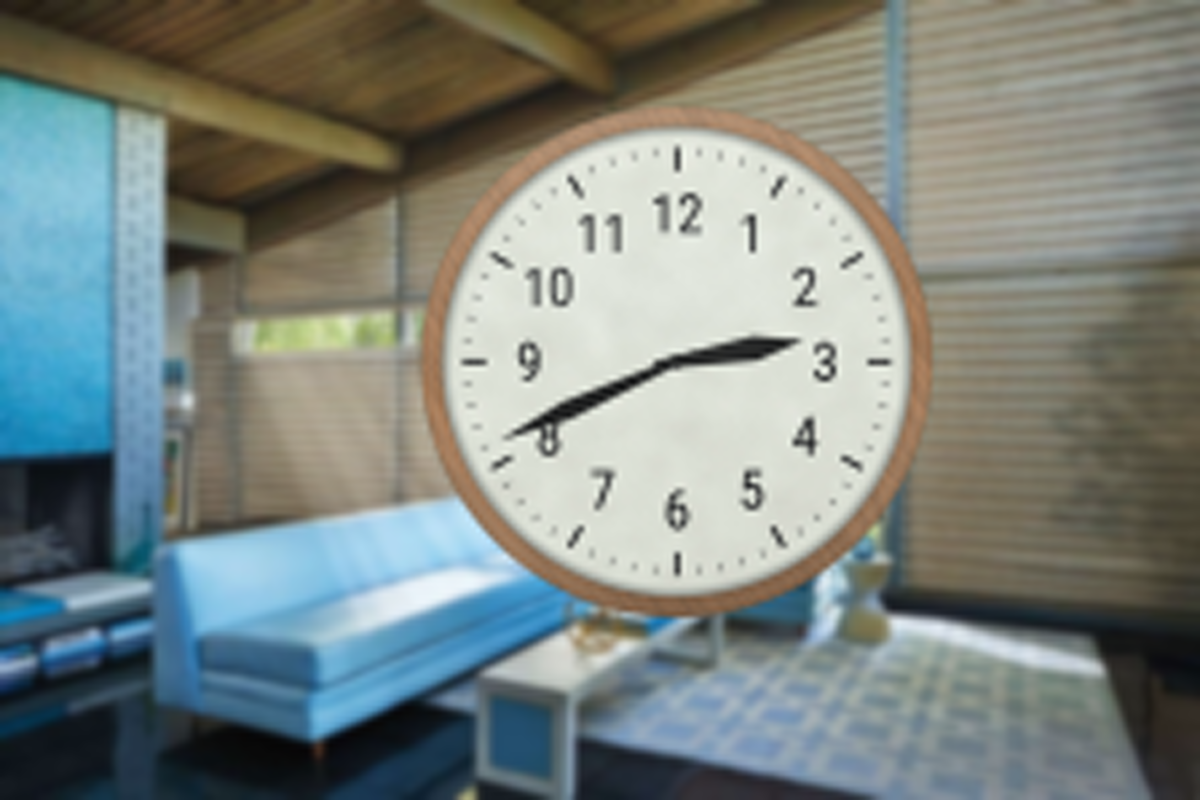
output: 2.41
